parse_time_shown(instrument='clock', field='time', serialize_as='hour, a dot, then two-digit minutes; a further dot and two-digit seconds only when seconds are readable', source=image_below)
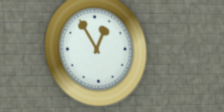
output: 12.55
